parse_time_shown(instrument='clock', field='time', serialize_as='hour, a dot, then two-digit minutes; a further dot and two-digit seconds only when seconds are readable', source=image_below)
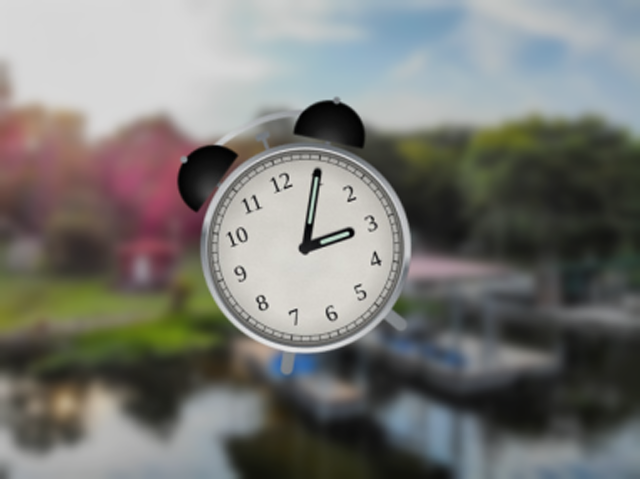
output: 3.05
